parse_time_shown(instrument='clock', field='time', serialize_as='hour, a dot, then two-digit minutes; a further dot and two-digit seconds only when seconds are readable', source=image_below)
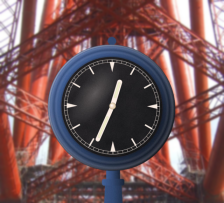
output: 12.34
